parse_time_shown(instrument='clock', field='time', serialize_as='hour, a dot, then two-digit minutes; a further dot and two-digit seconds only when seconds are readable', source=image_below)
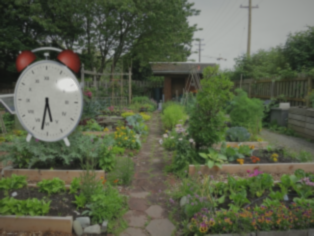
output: 5.32
